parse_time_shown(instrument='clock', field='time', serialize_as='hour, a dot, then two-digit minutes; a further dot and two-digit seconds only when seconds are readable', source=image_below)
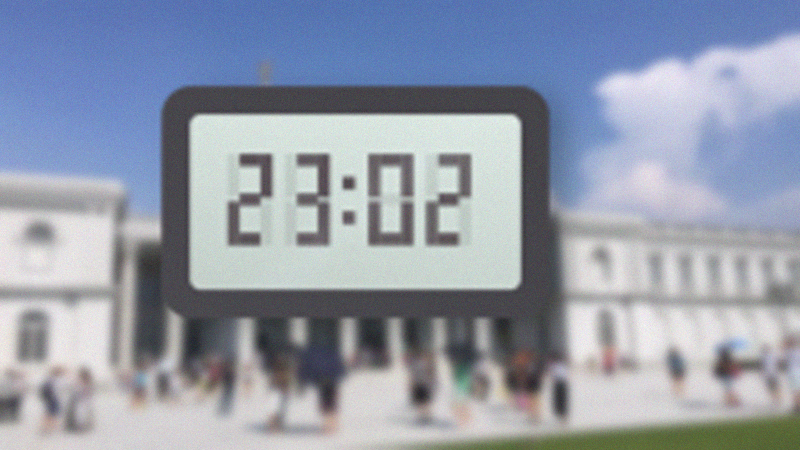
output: 23.02
